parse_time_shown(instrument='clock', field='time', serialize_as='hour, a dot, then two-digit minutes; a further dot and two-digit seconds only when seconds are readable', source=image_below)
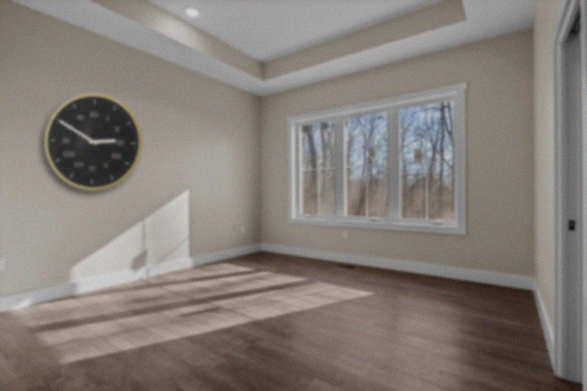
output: 2.50
